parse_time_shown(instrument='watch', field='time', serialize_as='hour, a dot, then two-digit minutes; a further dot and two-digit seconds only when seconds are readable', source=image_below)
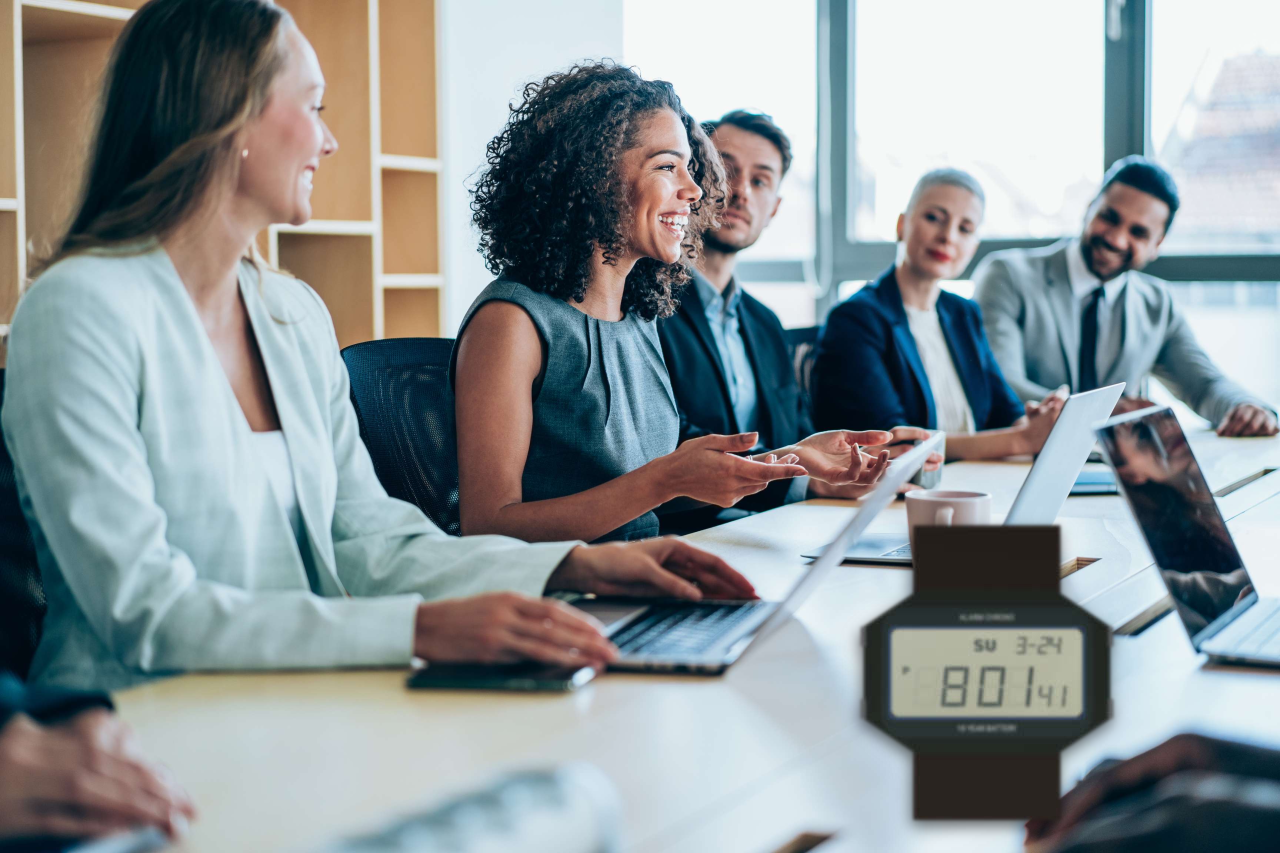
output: 8.01.41
